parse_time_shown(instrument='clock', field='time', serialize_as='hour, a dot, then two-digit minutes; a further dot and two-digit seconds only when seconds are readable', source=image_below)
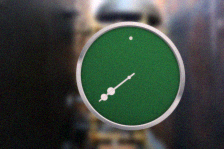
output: 7.38
